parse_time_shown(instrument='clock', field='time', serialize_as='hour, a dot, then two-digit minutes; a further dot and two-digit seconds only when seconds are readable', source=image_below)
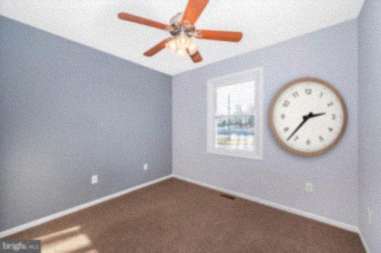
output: 2.37
